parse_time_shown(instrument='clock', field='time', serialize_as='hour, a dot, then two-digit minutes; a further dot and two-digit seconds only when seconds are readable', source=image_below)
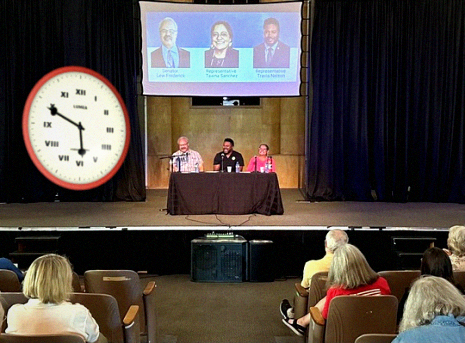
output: 5.49
